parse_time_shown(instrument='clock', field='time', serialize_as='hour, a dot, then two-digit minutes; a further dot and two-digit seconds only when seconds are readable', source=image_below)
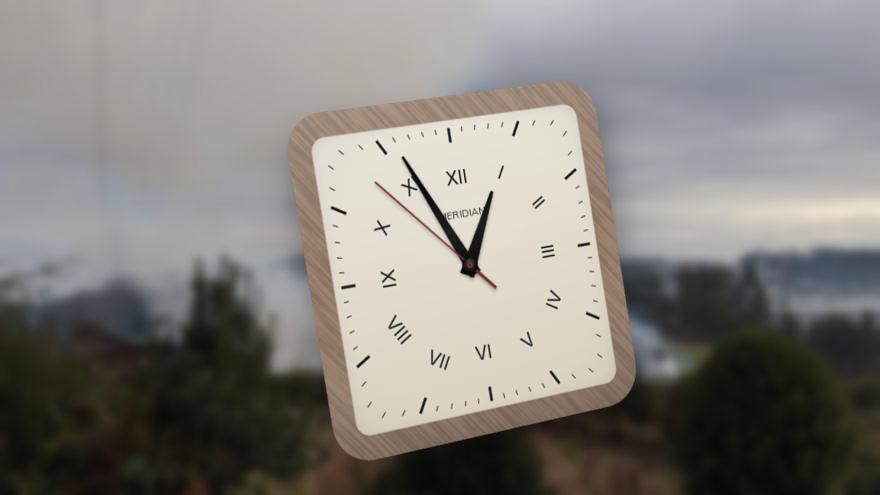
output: 12.55.53
